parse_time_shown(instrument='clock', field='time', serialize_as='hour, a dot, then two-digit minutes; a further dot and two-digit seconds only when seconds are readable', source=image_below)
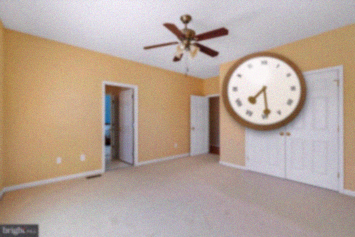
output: 7.29
